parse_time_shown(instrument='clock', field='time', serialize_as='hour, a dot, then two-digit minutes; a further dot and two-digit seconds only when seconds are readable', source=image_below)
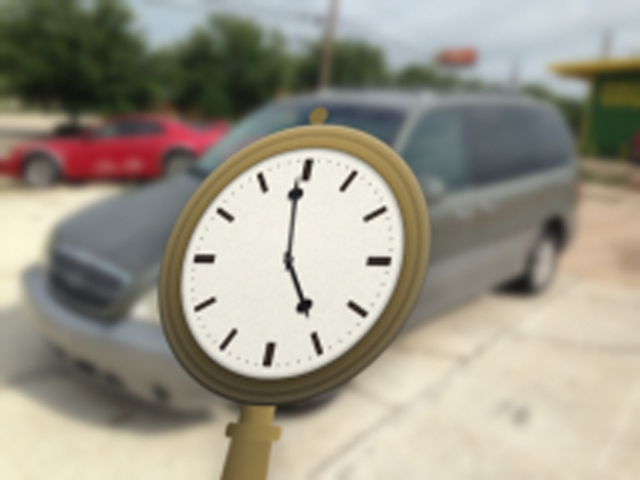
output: 4.59
